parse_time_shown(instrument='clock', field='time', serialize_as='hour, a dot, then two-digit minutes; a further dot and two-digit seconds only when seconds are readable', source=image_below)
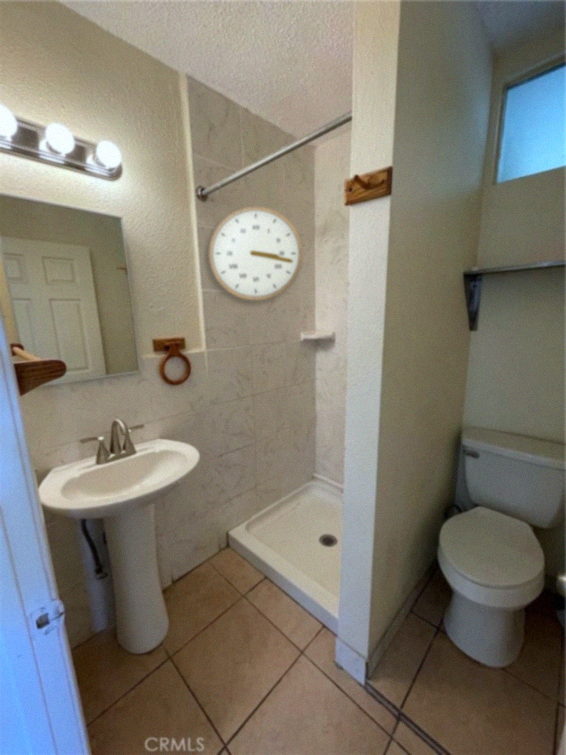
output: 3.17
